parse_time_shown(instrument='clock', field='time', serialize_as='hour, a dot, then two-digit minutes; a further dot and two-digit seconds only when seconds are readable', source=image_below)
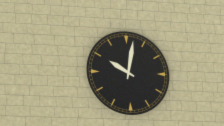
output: 10.02
